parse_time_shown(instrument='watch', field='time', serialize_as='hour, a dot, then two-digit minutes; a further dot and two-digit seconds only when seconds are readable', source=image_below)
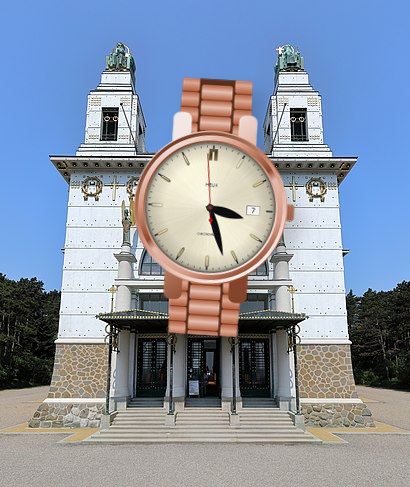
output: 3.26.59
